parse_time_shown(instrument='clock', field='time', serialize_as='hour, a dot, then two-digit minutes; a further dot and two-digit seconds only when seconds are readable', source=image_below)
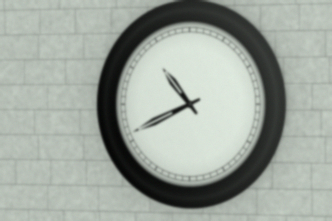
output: 10.41
